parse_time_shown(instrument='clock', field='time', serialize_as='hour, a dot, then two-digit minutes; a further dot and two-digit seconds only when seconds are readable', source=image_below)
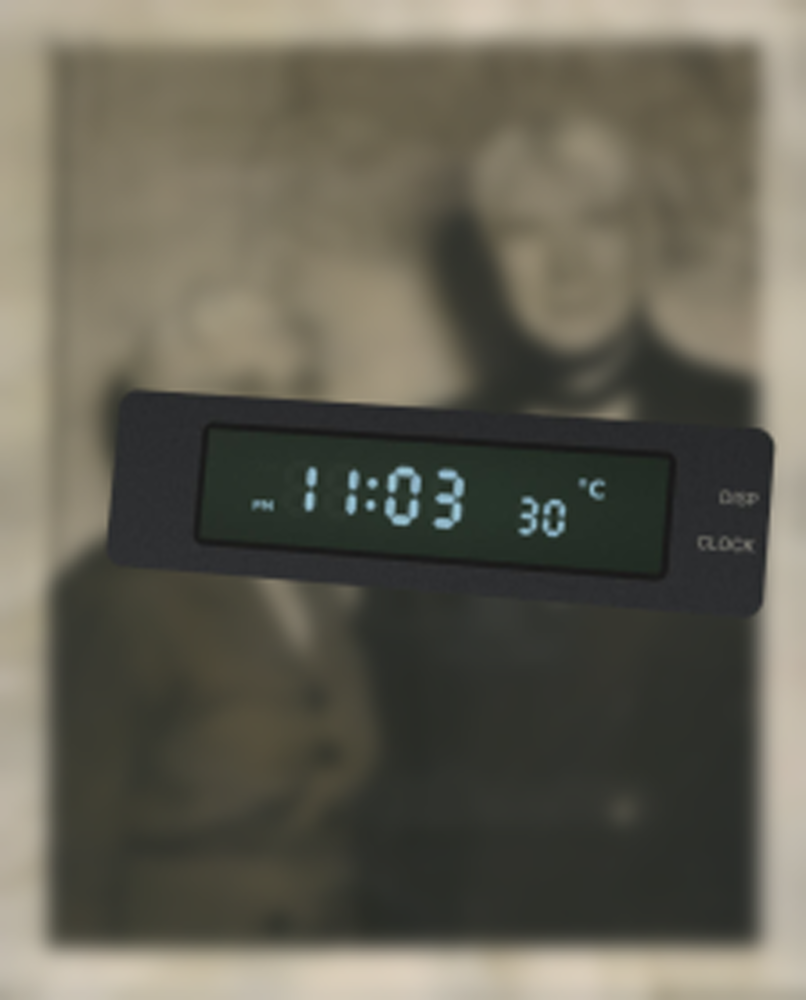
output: 11.03
